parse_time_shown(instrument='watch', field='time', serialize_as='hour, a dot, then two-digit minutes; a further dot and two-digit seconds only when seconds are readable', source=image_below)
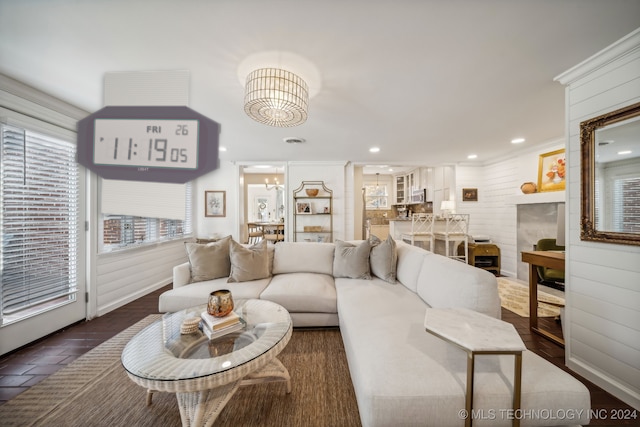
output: 11.19.05
